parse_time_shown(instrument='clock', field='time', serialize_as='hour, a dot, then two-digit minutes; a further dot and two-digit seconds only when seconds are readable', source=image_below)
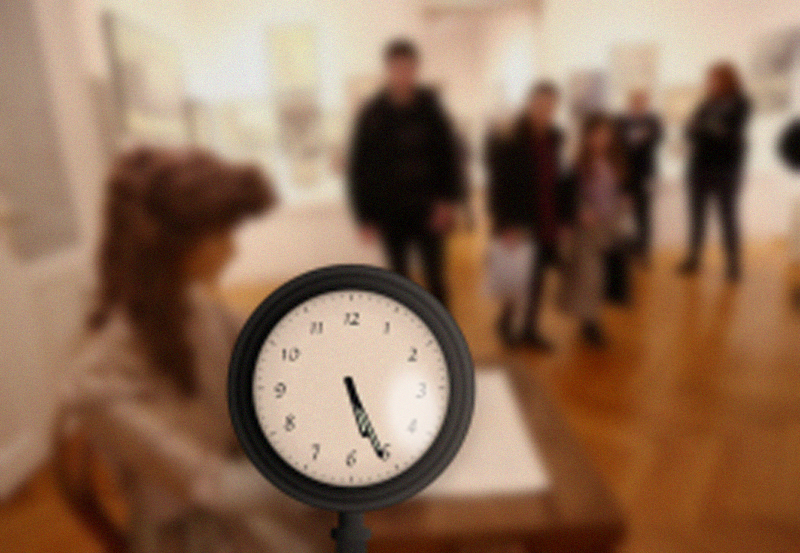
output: 5.26
